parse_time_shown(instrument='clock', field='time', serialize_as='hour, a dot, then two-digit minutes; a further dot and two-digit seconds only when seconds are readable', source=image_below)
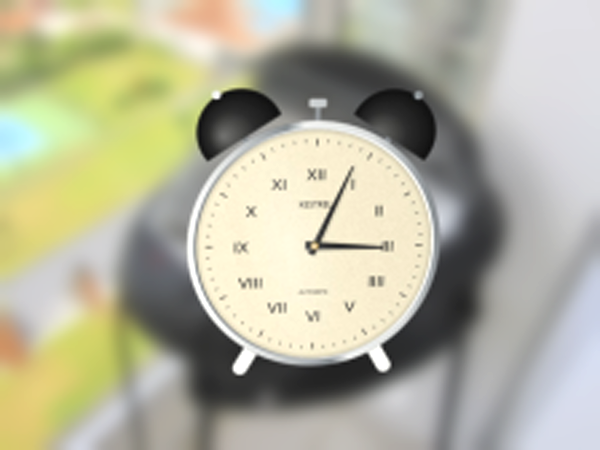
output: 3.04
